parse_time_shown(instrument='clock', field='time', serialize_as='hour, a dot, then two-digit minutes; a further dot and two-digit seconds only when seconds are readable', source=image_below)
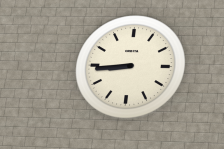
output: 8.44
